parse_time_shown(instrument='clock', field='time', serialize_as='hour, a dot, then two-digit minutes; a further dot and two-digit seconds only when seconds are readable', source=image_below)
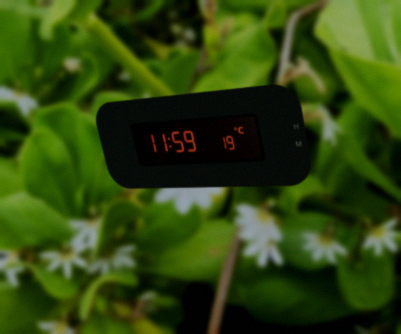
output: 11.59
